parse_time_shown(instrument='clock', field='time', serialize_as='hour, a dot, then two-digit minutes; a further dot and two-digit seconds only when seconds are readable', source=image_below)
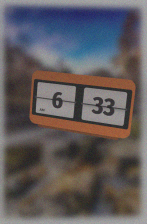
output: 6.33
